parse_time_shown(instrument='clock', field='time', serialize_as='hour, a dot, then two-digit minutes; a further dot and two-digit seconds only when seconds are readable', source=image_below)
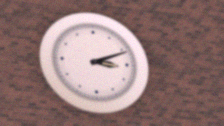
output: 3.11
